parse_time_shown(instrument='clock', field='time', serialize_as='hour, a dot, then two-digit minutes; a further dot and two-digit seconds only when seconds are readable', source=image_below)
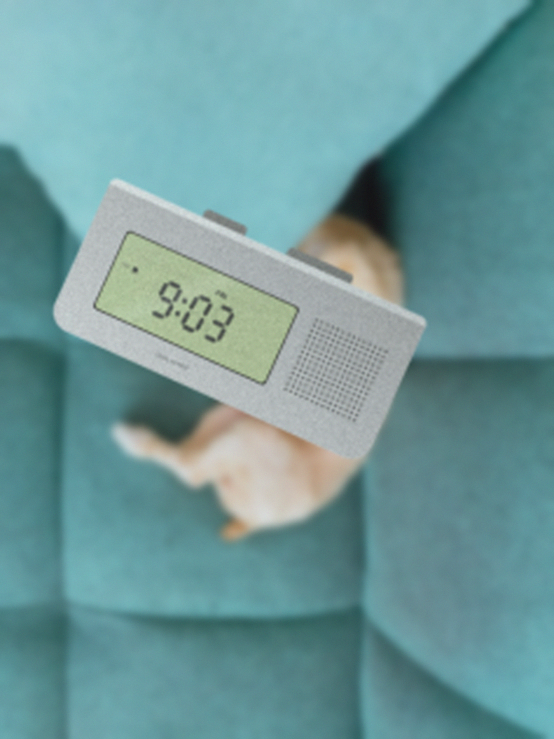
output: 9.03
